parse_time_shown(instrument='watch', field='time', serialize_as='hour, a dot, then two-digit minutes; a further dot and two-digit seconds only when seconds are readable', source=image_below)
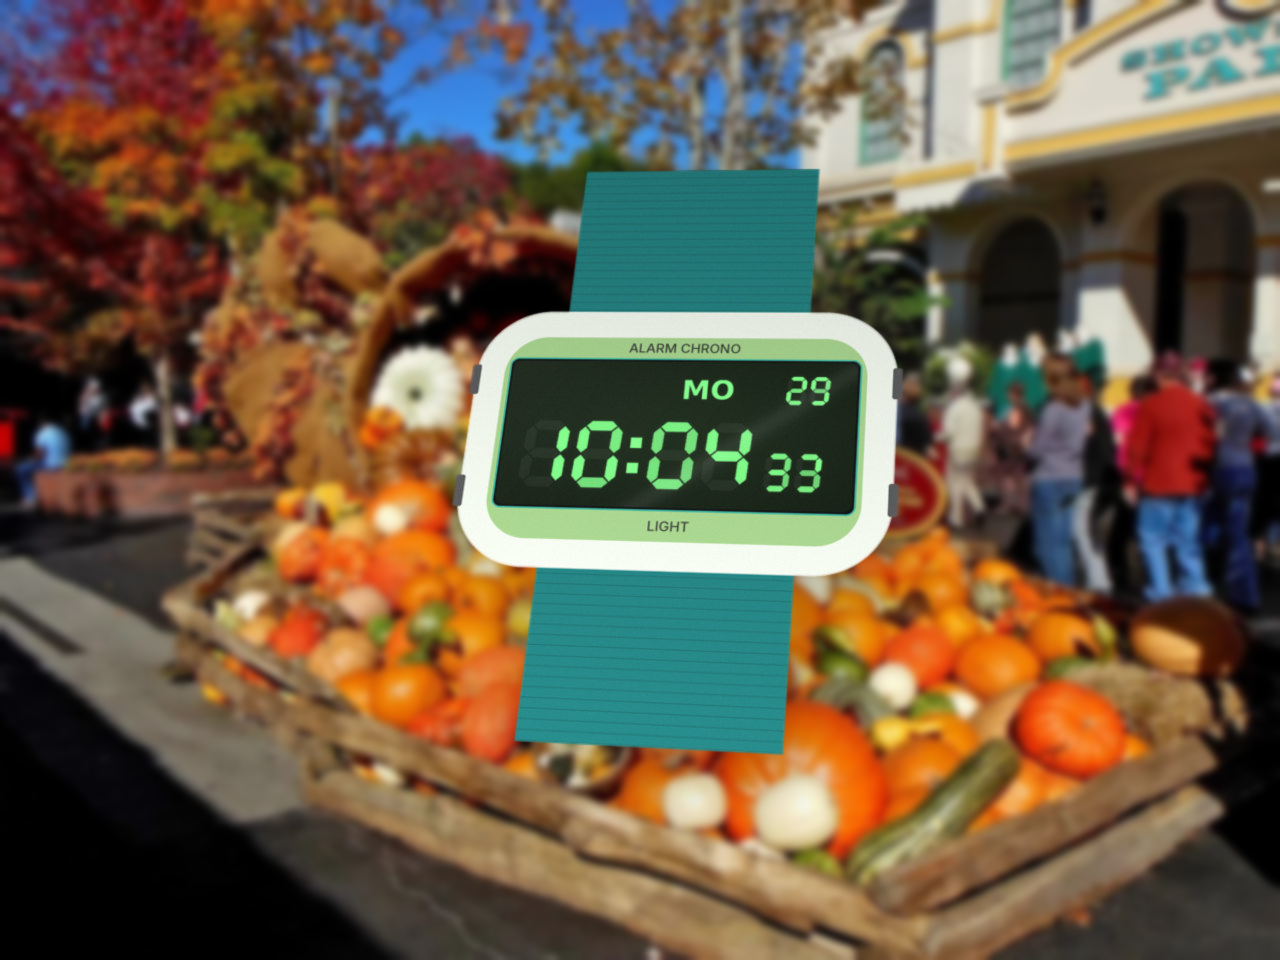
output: 10.04.33
